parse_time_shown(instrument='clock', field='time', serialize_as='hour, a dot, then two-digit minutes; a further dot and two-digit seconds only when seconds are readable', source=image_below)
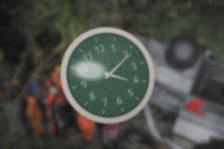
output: 4.11
